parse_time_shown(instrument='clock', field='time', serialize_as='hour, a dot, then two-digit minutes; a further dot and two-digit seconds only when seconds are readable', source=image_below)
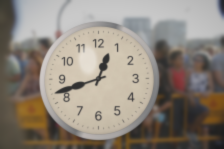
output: 12.42
